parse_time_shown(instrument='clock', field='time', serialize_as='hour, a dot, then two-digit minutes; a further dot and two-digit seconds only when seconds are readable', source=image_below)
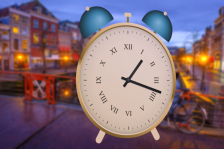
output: 1.18
